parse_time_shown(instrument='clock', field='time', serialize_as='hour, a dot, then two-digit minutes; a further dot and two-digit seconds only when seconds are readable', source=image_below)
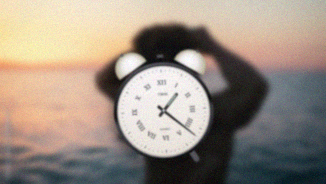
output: 1.22
